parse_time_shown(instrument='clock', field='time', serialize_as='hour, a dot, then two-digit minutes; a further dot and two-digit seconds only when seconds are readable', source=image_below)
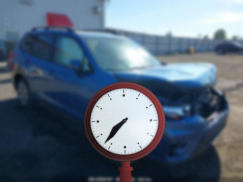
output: 7.37
